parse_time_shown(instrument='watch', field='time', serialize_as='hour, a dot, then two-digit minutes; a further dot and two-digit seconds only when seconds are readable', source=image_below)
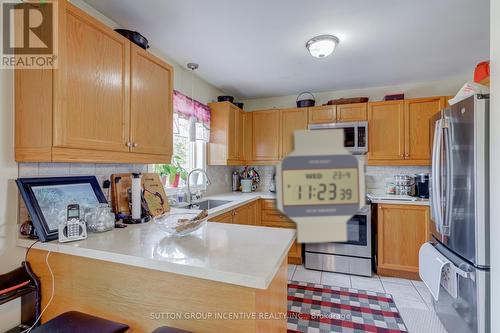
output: 11.23.39
